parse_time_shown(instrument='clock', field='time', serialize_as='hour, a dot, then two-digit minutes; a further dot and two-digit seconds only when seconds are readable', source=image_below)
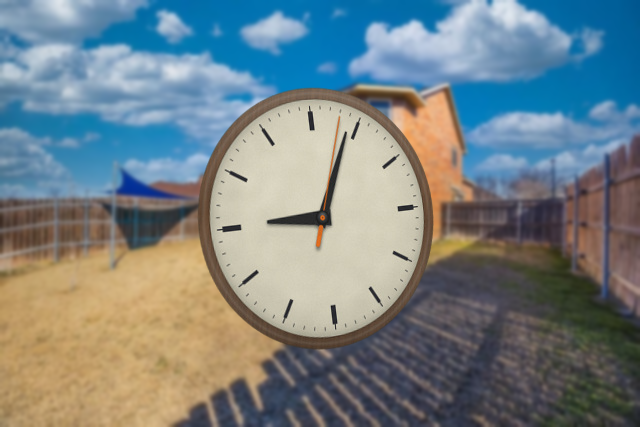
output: 9.04.03
